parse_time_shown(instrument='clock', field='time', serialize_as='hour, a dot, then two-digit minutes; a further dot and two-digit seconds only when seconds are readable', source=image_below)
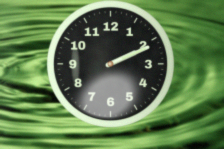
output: 2.11
